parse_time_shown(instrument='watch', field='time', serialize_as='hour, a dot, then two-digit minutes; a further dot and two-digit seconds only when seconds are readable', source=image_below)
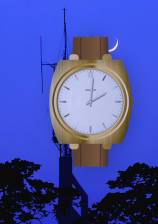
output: 2.01
